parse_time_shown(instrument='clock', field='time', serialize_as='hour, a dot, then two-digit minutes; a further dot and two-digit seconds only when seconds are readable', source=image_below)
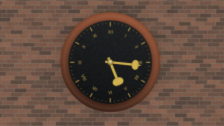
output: 5.16
